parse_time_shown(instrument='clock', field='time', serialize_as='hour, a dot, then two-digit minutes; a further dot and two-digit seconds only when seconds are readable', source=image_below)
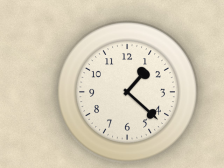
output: 1.22
